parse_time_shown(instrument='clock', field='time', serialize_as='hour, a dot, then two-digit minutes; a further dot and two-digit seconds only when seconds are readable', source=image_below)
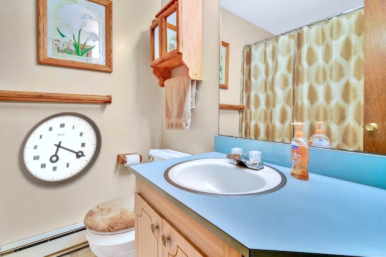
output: 6.19
